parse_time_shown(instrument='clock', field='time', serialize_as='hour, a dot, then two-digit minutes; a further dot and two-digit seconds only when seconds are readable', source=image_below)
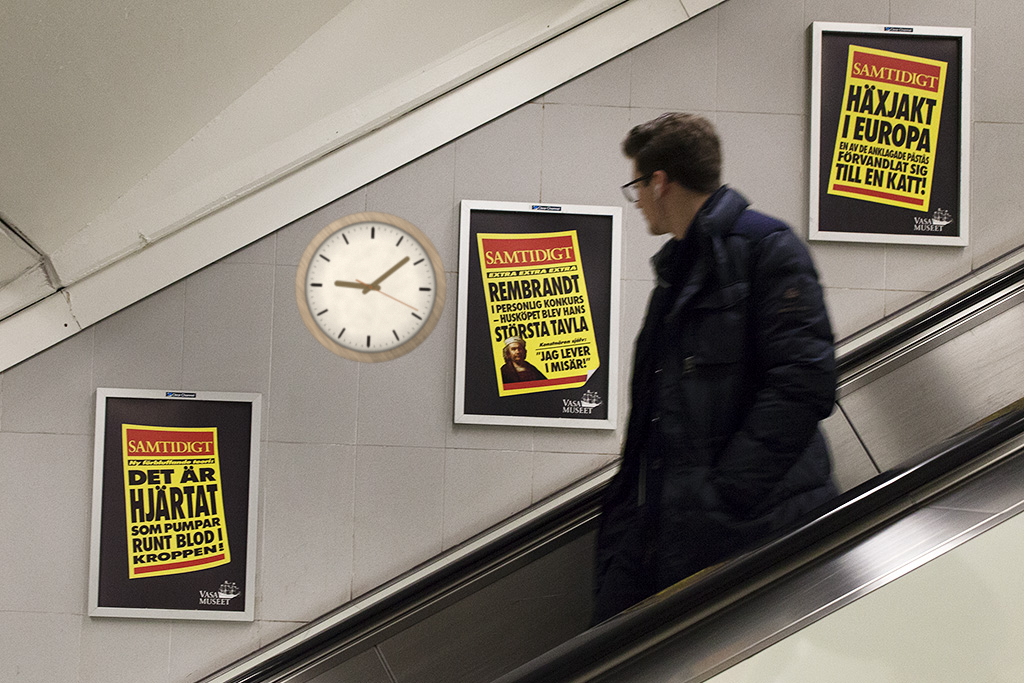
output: 9.08.19
